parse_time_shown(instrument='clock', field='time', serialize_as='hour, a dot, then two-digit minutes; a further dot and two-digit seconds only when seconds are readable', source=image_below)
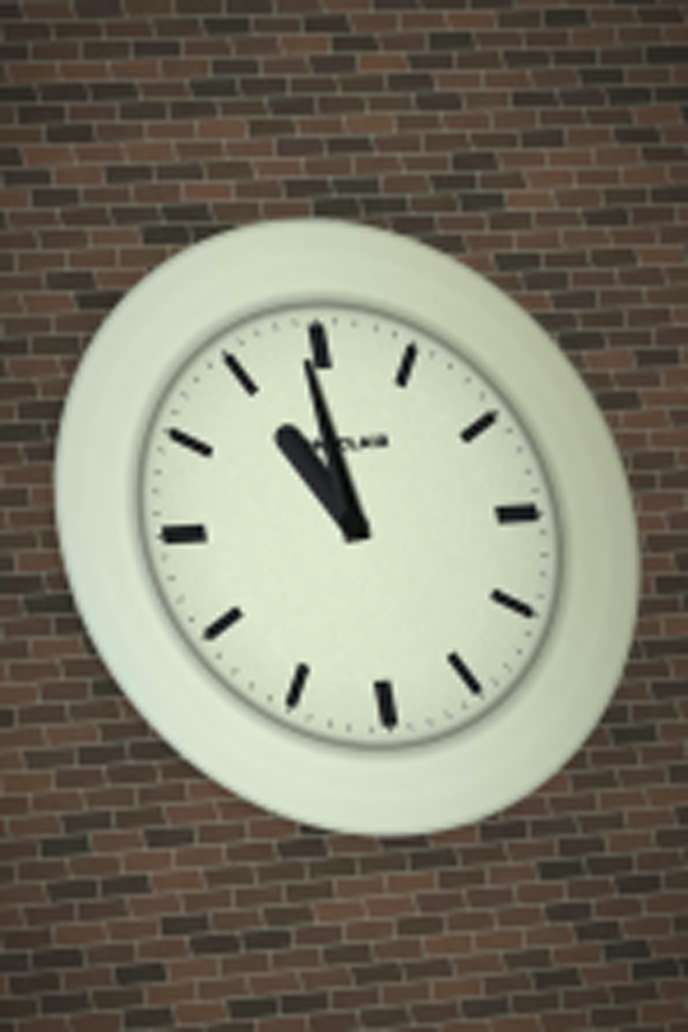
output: 10.59
